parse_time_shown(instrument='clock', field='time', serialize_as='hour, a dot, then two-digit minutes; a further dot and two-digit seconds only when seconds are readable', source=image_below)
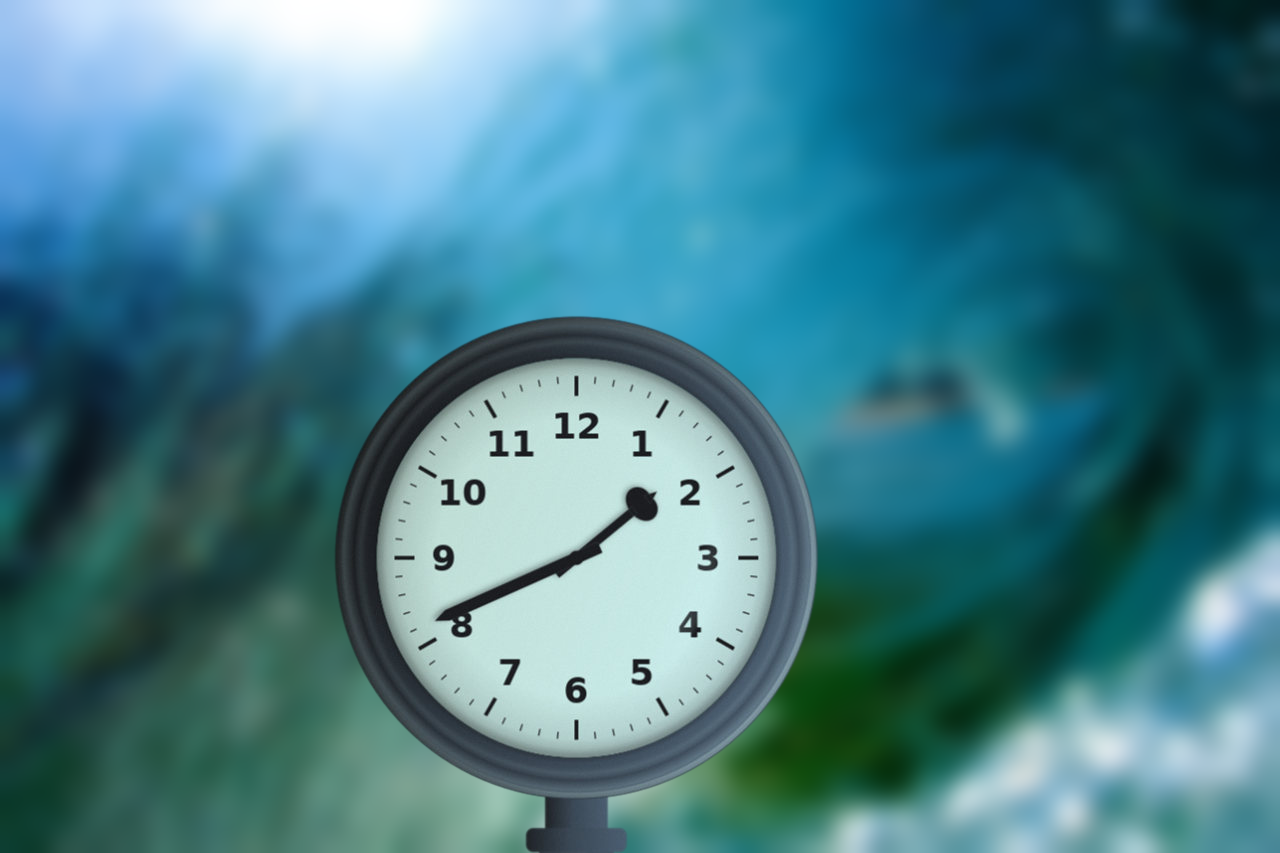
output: 1.41
